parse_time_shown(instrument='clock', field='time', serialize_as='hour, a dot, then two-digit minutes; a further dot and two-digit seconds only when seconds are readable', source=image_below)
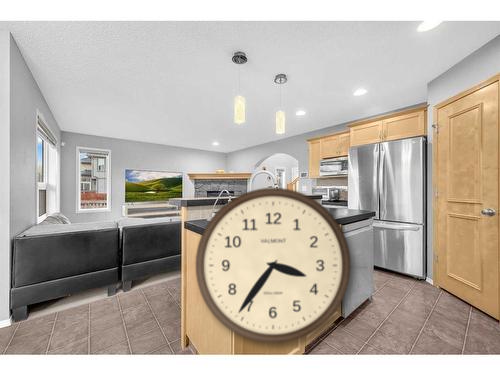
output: 3.36
